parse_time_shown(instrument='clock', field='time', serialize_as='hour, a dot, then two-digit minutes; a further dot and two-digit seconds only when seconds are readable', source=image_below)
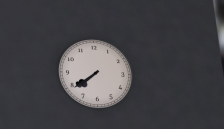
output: 7.39
